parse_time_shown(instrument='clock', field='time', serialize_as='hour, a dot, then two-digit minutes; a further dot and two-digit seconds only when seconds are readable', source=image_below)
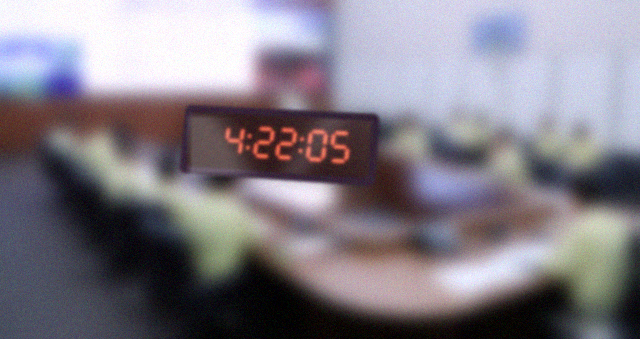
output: 4.22.05
